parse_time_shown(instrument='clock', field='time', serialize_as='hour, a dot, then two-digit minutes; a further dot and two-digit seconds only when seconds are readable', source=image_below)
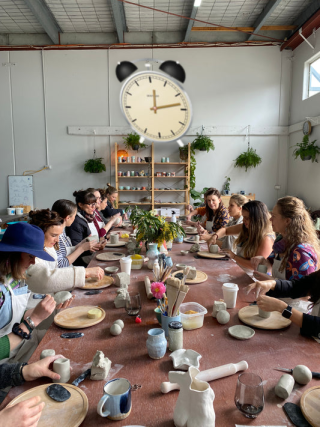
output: 12.13
